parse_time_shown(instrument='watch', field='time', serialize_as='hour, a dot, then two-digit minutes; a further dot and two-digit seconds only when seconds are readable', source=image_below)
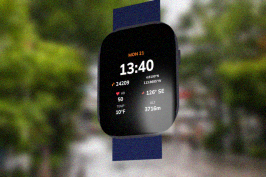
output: 13.40
